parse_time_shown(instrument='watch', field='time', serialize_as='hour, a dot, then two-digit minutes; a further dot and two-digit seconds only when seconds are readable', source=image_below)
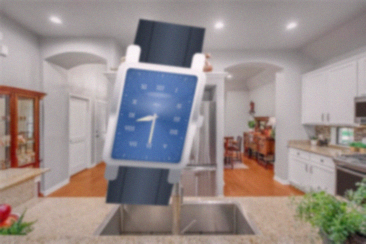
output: 8.30
